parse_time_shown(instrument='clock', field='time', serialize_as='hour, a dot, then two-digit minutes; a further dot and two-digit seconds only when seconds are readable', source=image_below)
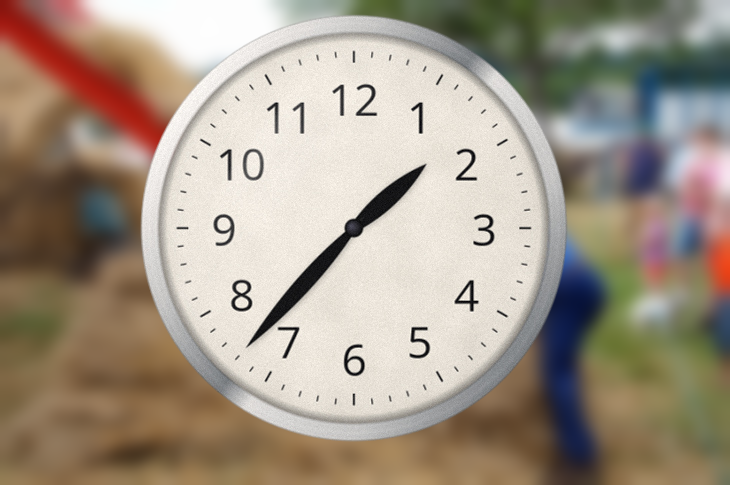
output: 1.37
